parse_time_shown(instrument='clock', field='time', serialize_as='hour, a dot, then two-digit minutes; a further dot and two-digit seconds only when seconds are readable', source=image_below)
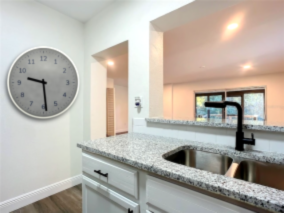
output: 9.29
